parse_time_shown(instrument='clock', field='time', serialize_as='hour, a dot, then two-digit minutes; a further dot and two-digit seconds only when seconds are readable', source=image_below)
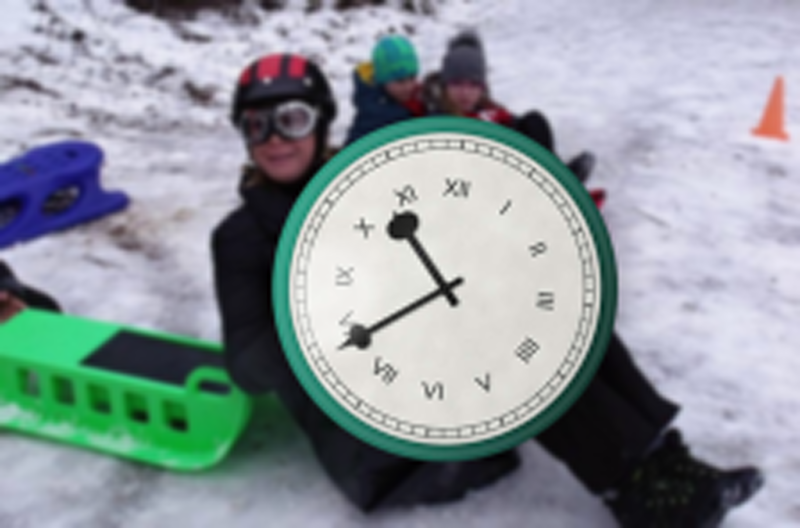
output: 10.39
